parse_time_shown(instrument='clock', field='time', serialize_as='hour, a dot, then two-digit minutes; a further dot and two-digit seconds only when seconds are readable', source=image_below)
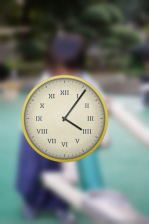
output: 4.06
